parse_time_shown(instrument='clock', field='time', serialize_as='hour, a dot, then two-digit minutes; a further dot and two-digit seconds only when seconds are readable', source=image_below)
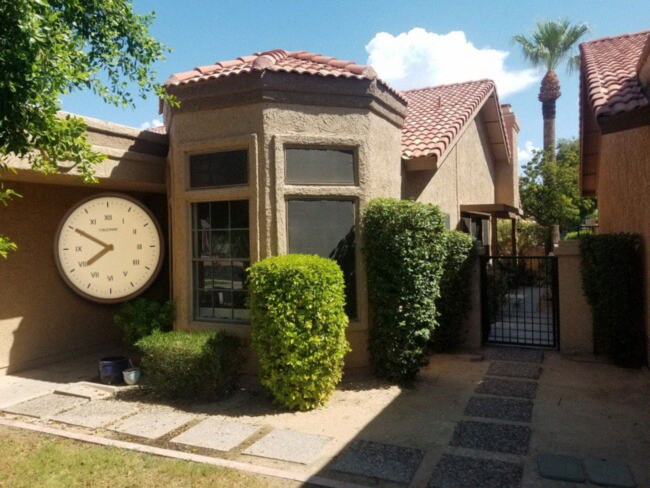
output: 7.50
